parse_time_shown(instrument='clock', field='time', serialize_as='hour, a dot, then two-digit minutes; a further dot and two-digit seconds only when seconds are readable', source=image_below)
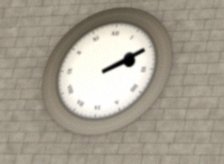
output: 2.10
